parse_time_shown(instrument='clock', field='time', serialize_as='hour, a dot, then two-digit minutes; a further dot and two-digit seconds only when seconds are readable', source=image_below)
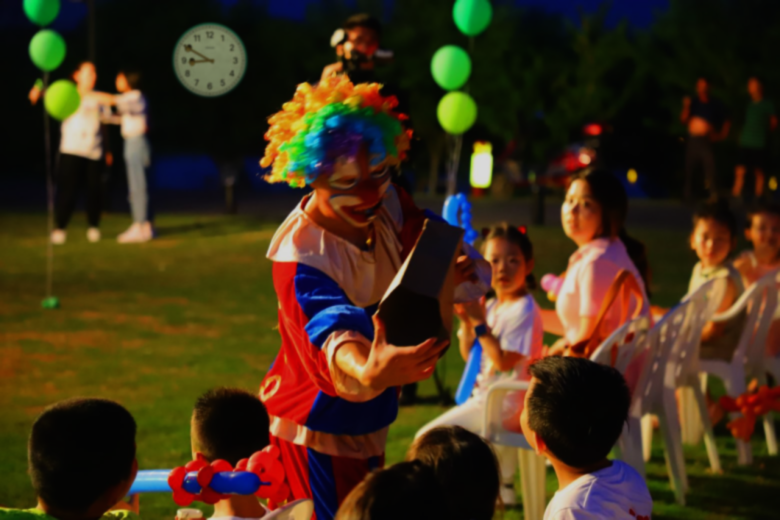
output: 8.50
